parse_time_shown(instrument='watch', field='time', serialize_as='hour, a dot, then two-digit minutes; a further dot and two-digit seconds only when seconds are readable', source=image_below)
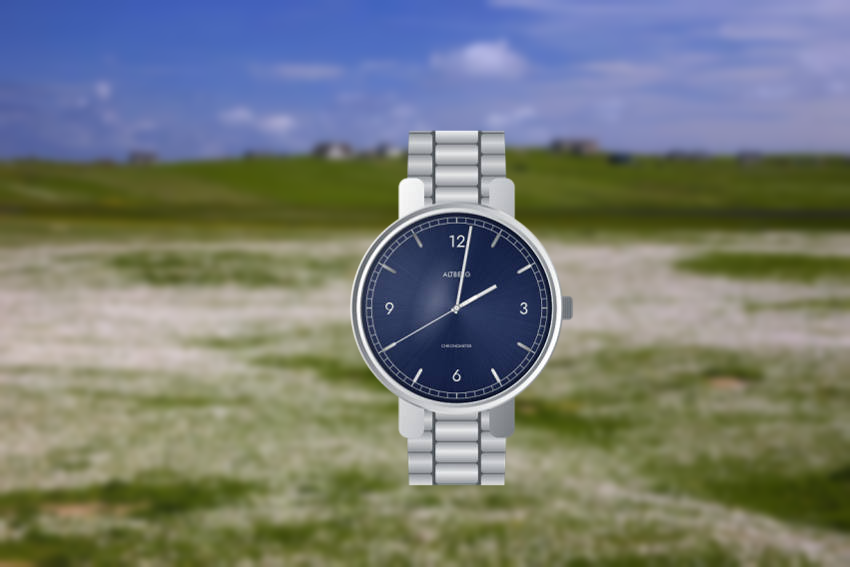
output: 2.01.40
